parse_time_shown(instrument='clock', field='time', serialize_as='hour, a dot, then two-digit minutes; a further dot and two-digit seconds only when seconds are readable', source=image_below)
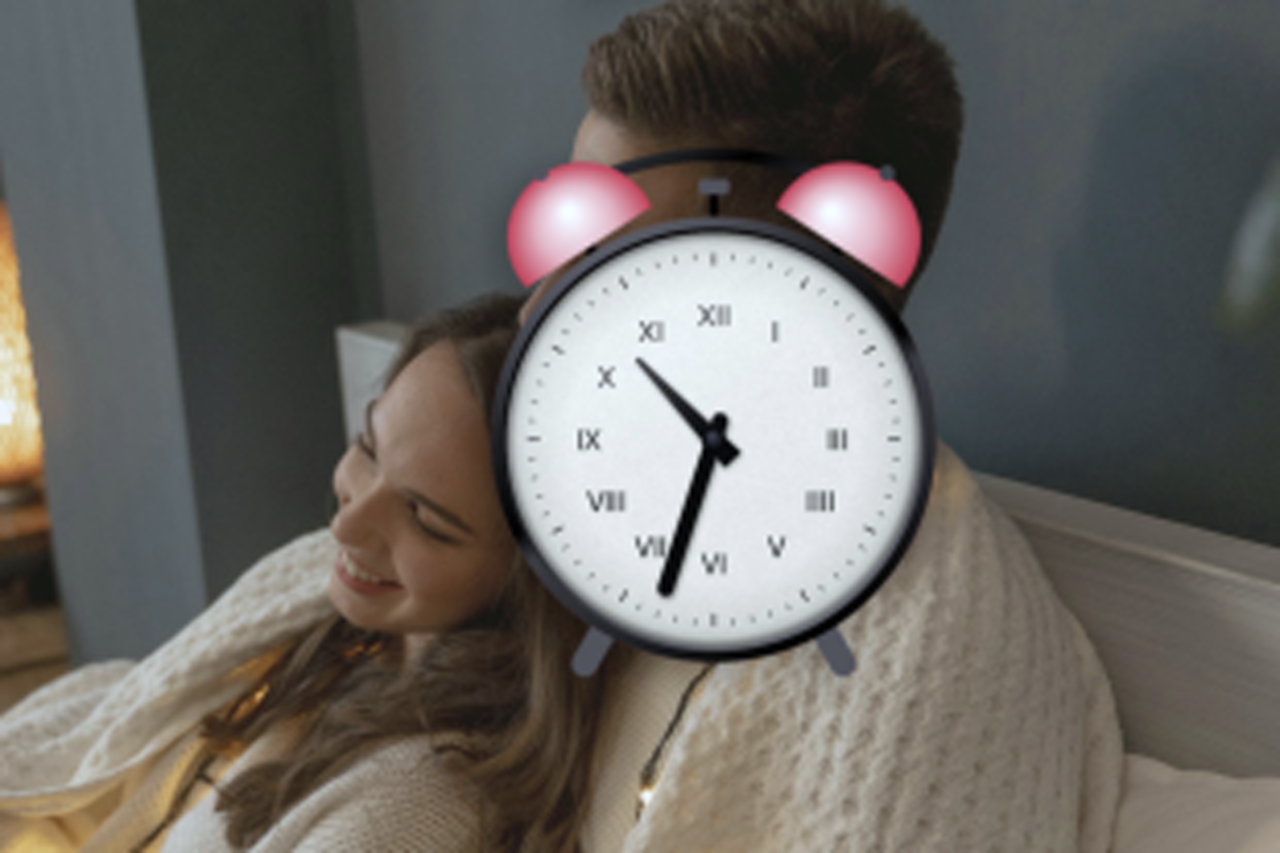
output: 10.33
